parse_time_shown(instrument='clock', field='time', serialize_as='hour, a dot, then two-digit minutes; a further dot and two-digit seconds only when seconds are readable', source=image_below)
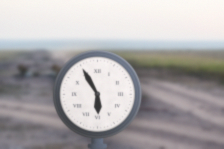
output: 5.55
